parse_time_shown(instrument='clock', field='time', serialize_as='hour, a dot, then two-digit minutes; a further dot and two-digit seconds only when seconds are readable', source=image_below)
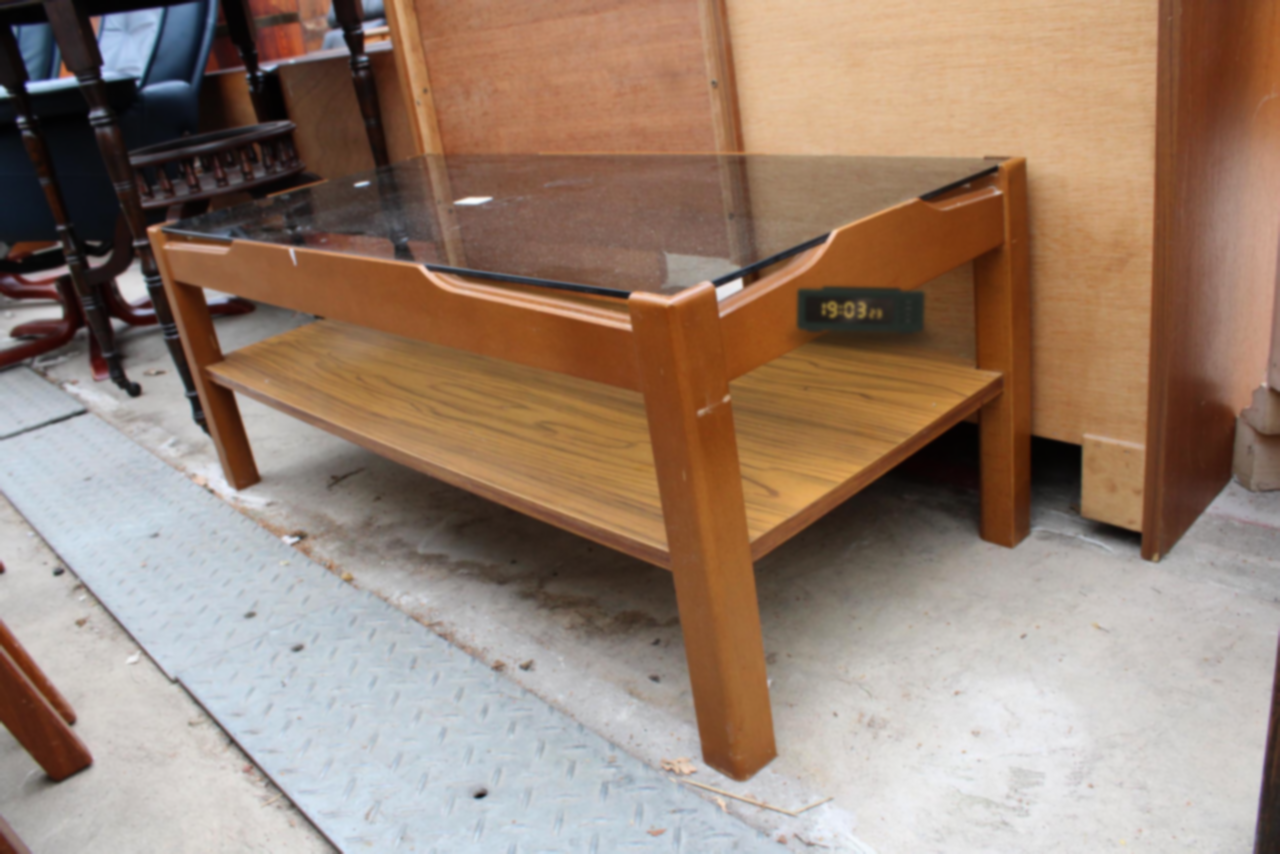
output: 19.03
